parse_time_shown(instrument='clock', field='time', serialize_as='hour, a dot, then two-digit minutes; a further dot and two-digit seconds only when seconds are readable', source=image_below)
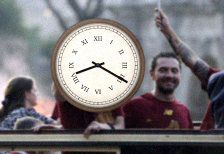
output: 8.20
